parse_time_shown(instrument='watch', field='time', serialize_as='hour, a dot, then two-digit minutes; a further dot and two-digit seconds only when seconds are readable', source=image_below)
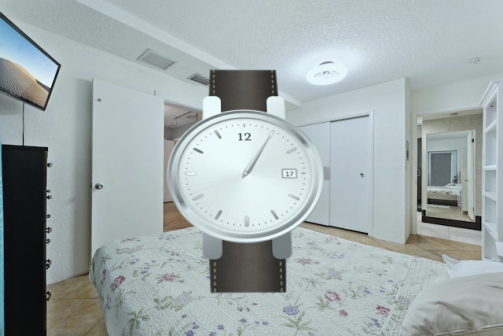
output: 1.05
